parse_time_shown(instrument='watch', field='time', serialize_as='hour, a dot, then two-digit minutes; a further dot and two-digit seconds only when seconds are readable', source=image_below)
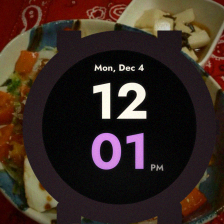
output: 12.01
